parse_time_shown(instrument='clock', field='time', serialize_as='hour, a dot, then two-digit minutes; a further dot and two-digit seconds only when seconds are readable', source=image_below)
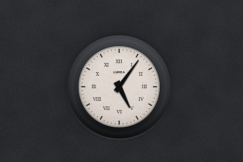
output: 5.06
